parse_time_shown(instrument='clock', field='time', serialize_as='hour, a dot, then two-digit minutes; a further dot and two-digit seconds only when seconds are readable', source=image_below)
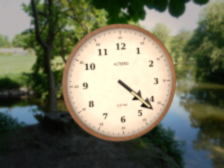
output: 4.22
